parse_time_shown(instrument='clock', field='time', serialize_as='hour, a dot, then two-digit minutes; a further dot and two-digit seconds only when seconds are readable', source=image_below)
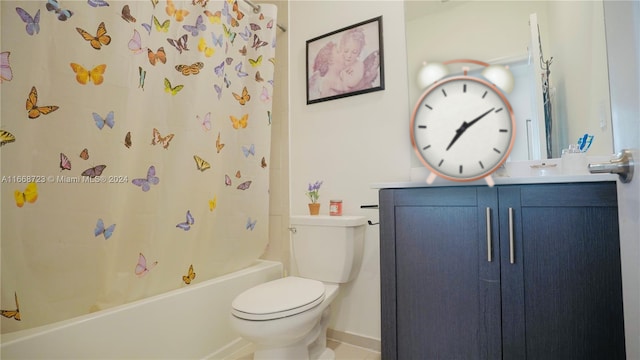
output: 7.09
